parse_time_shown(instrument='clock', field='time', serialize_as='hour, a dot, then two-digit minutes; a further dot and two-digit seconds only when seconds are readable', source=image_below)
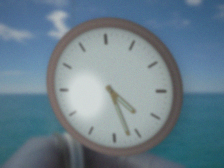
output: 4.27
